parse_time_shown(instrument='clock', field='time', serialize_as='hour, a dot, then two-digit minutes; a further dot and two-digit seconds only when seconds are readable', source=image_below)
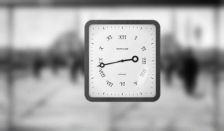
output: 2.43
